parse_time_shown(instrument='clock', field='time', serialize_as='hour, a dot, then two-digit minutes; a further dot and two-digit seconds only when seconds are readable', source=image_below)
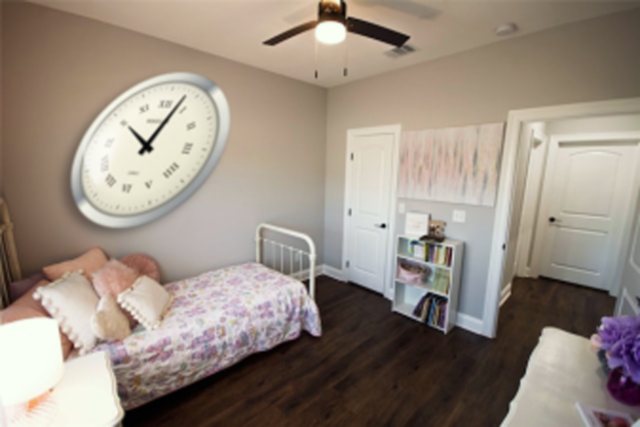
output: 10.03
